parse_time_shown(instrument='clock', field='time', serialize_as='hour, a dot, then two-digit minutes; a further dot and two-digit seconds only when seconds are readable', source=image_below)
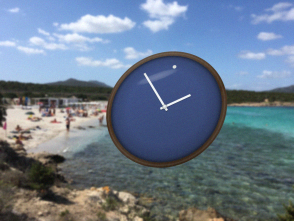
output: 1.53
